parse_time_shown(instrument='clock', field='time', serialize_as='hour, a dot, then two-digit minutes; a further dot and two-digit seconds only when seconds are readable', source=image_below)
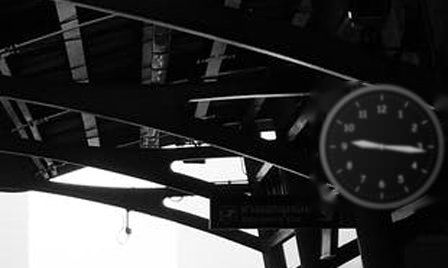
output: 9.16
